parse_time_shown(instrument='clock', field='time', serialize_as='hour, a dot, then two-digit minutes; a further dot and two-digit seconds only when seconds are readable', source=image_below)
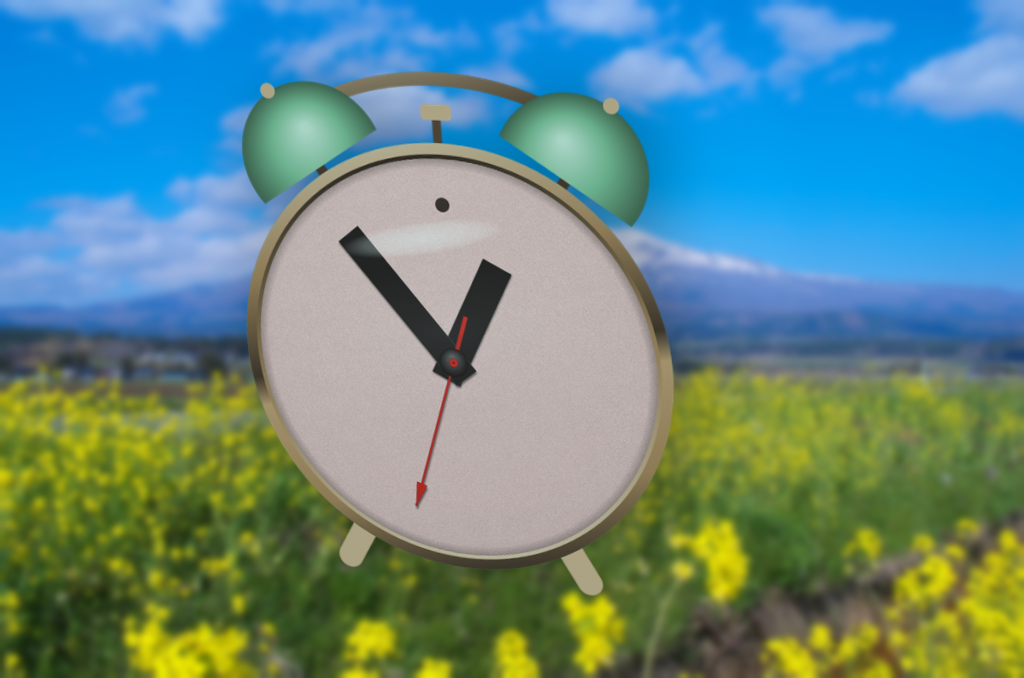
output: 12.53.33
